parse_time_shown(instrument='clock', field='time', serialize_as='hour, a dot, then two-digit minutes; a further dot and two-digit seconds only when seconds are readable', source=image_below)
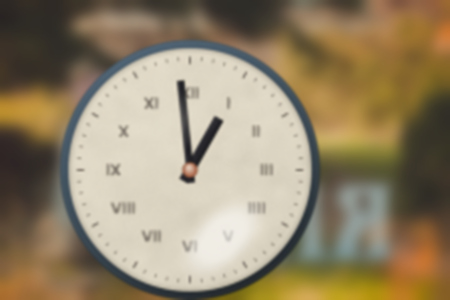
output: 12.59
